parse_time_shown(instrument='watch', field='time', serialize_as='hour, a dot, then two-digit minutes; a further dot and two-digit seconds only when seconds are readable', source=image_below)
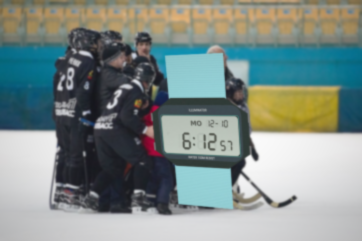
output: 6.12.57
